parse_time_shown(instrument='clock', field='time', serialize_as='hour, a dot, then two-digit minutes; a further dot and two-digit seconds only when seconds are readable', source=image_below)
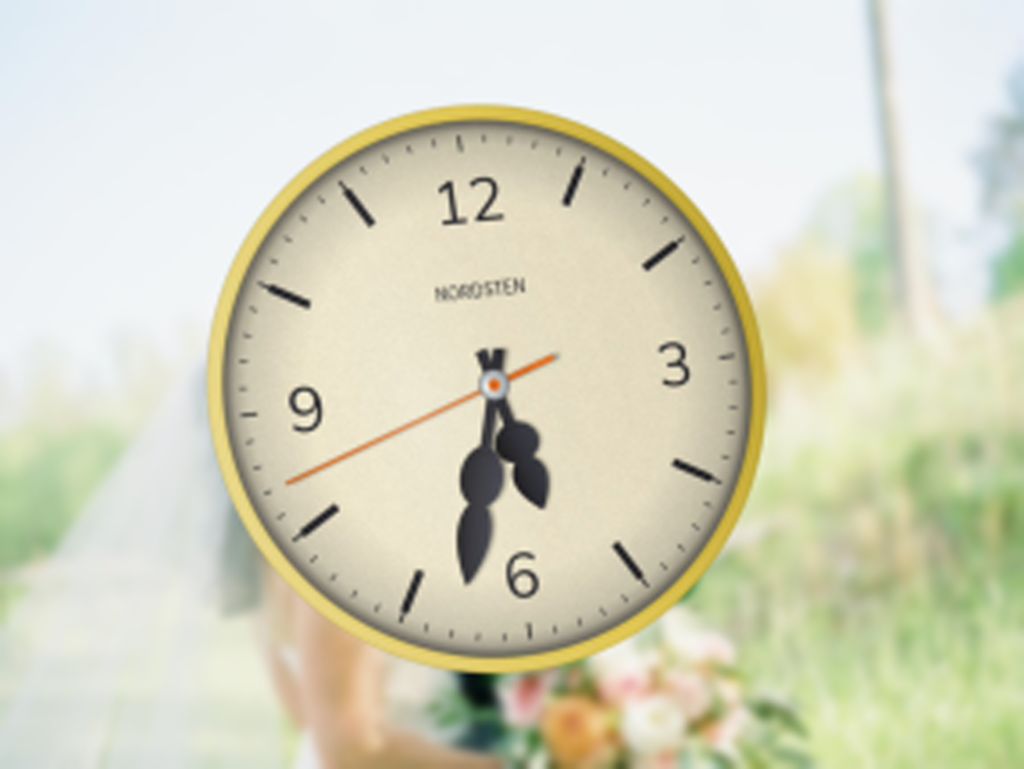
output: 5.32.42
